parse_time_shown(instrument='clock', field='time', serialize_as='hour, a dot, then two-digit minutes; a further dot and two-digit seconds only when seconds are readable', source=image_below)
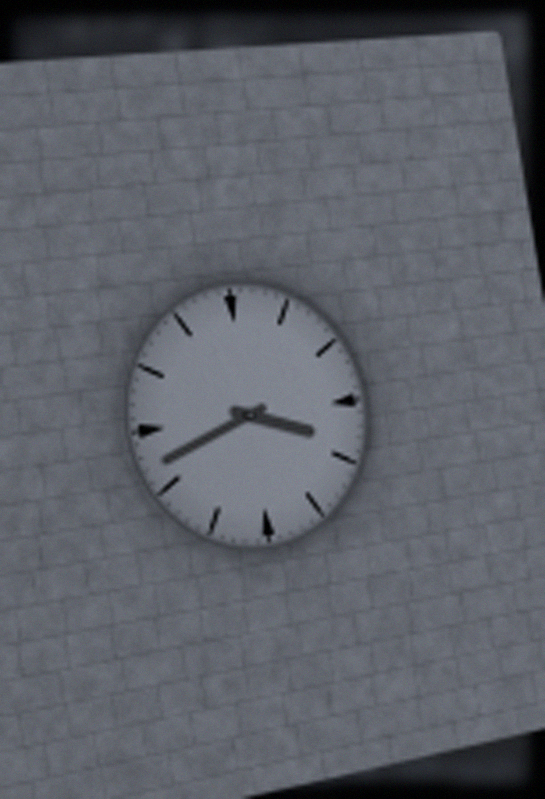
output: 3.42
